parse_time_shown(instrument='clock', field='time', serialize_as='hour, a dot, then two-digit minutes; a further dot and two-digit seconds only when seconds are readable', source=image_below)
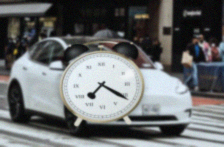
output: 7.21
